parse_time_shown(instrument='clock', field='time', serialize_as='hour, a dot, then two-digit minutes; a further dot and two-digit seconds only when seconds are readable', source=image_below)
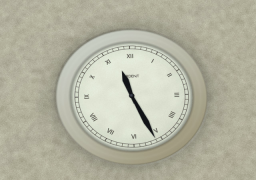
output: 11.26
